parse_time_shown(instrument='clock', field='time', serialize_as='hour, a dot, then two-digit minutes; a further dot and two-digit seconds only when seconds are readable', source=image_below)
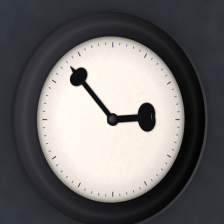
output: 2.53
